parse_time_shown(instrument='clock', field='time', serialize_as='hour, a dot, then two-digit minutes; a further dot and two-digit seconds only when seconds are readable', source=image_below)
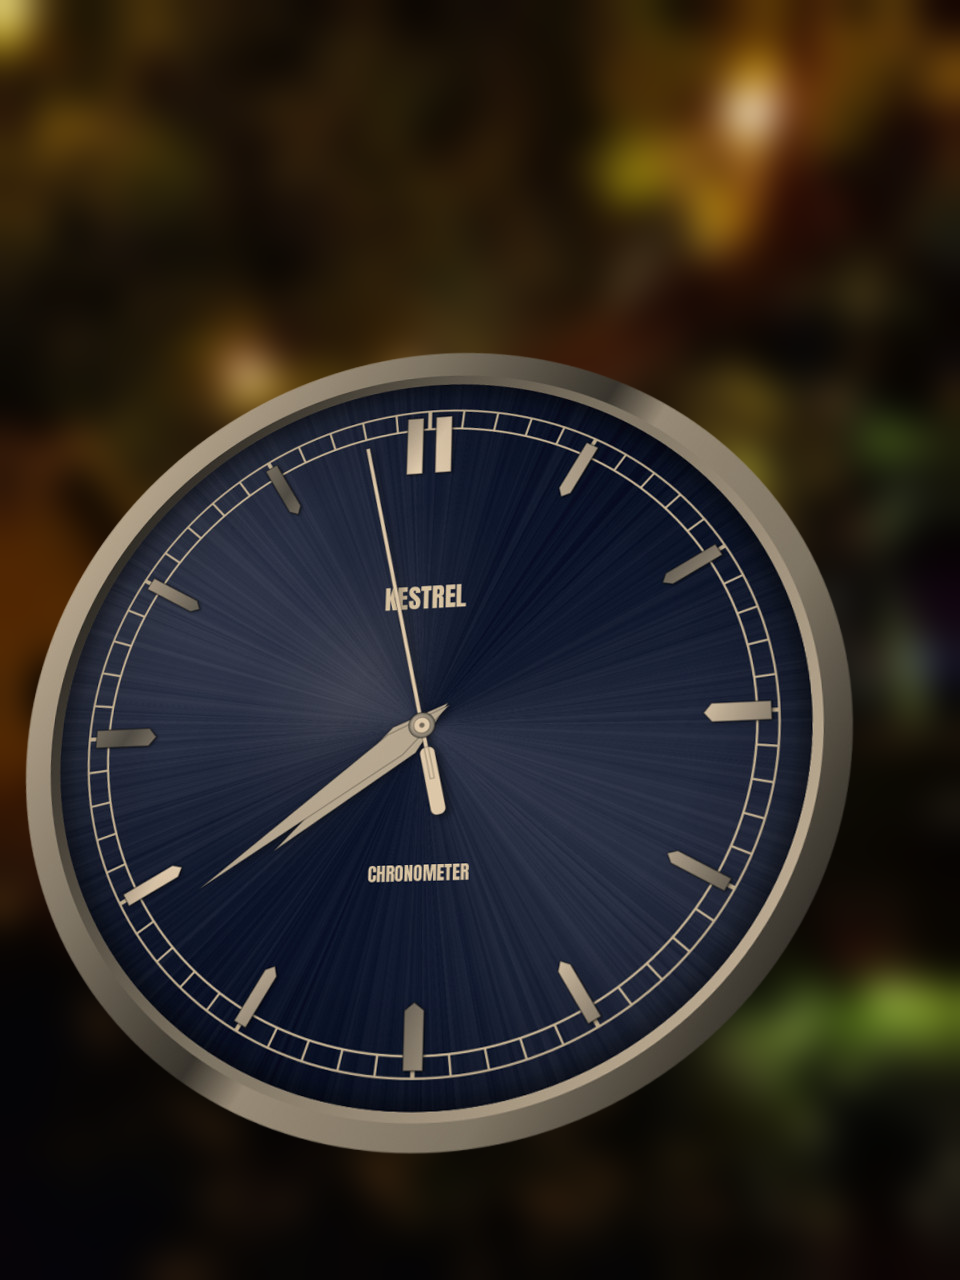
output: 7.38.58
